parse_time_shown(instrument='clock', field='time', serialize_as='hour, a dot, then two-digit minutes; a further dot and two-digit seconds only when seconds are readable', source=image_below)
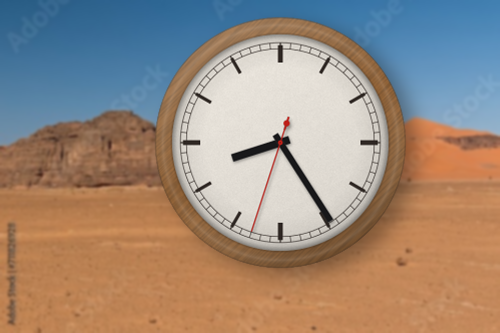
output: 8.24.33
